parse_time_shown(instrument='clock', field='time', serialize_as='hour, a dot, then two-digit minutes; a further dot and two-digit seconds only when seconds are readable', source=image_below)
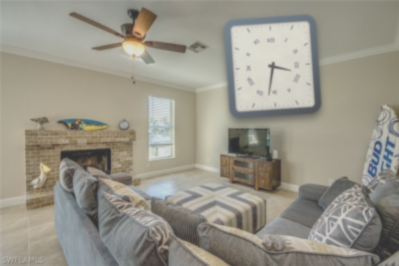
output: 3.32
